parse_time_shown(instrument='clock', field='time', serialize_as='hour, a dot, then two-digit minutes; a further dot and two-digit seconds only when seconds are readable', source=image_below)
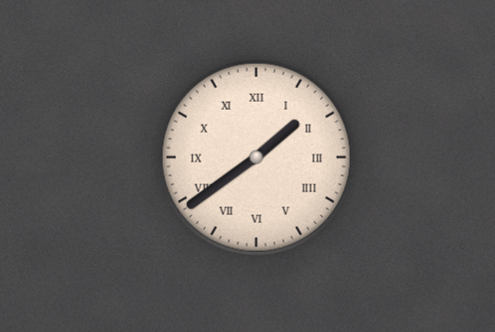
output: 1.39
